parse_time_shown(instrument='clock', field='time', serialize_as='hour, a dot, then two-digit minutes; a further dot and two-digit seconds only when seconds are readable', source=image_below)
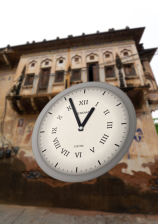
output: 12.56
